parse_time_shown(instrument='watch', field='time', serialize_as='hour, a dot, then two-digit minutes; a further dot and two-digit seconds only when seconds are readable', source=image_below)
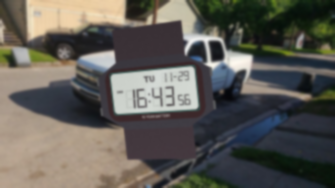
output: 16.43
